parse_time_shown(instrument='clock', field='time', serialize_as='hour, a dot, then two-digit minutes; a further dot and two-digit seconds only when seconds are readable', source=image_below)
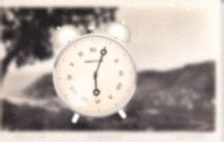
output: 6.04
